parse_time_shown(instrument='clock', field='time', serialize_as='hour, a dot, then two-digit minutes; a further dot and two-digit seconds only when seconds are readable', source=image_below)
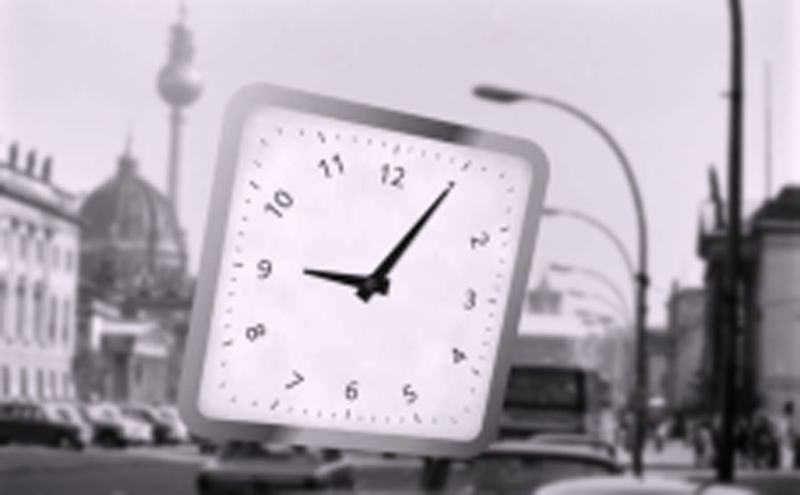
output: 9.05
